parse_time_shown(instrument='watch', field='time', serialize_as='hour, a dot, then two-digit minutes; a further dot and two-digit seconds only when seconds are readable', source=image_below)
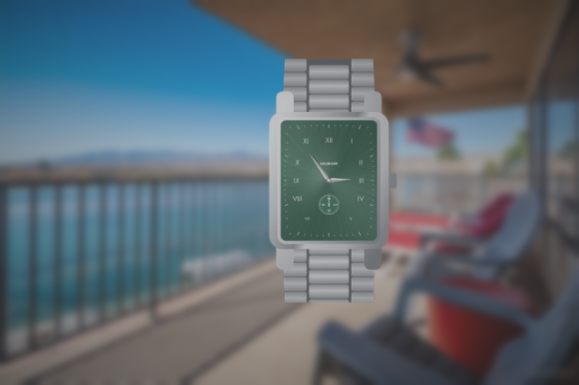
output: 2.54
